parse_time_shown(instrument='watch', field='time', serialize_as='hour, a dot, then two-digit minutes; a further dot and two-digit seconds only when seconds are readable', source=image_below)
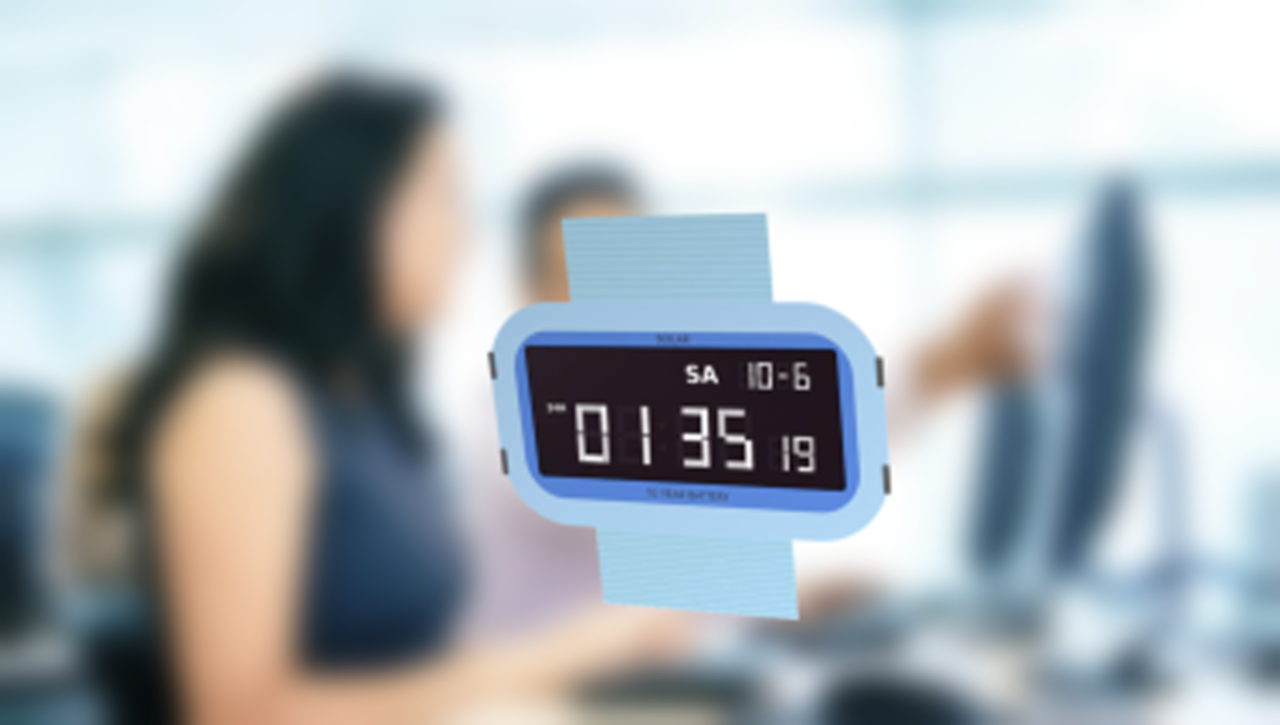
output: 1.35.19
